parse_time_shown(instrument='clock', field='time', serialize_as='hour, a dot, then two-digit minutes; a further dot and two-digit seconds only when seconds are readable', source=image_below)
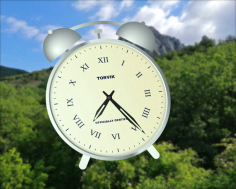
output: 7.24
